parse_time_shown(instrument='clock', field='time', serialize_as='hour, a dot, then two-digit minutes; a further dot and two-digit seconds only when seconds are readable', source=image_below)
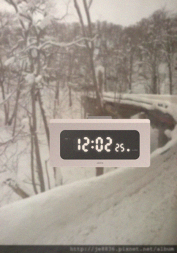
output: 12.02.25
